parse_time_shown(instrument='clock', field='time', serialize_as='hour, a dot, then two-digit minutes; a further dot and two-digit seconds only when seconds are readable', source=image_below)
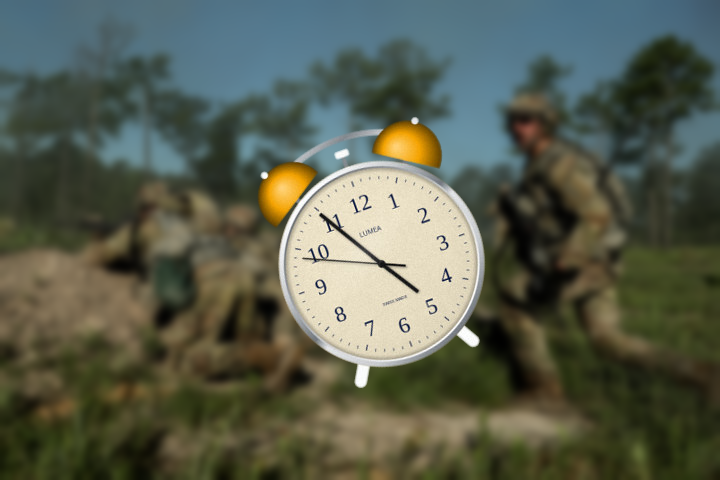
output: 4.54.49
